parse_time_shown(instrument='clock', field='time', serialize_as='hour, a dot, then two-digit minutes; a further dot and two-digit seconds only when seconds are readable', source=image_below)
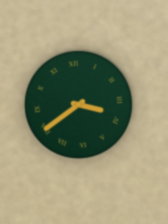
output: 3.40
